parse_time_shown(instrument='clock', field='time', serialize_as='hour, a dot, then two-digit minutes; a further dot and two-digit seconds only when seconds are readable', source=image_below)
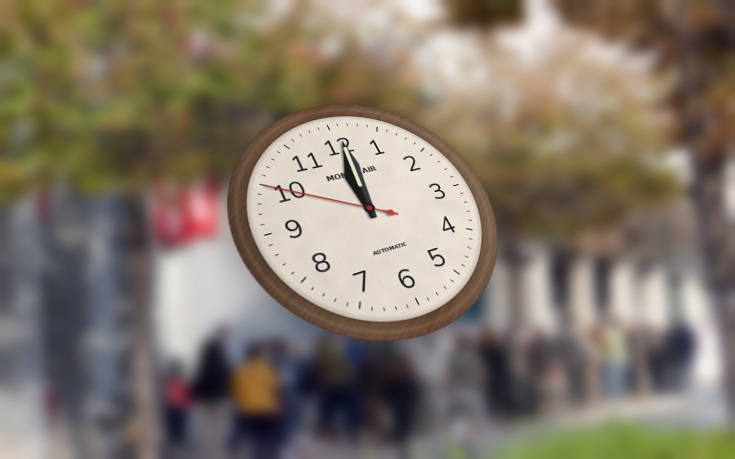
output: 12.00.50
